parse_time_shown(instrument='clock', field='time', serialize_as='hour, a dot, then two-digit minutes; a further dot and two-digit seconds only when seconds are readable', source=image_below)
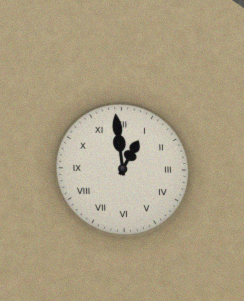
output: 12.59
